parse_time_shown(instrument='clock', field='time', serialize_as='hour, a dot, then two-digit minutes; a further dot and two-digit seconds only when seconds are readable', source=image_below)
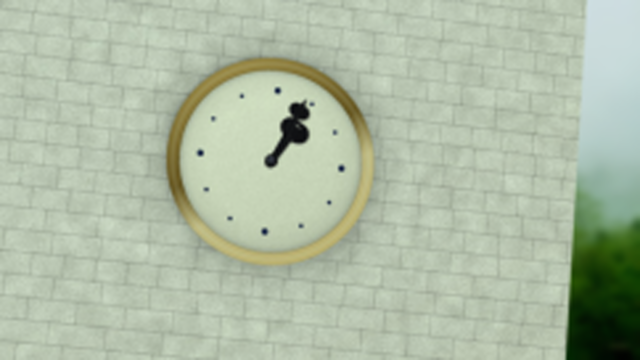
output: 1.04
